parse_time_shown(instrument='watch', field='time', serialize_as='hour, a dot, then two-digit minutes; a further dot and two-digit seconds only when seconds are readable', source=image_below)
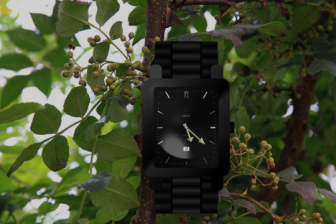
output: 5.22
